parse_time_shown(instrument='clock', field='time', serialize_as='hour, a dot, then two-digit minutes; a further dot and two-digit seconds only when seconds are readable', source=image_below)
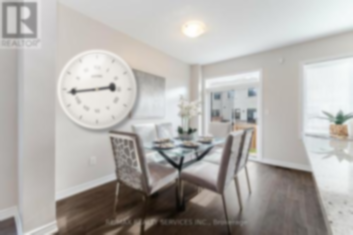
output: 2.44
